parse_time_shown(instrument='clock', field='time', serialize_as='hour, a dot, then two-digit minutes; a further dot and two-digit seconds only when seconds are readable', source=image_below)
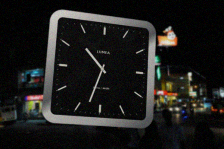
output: 10.33
